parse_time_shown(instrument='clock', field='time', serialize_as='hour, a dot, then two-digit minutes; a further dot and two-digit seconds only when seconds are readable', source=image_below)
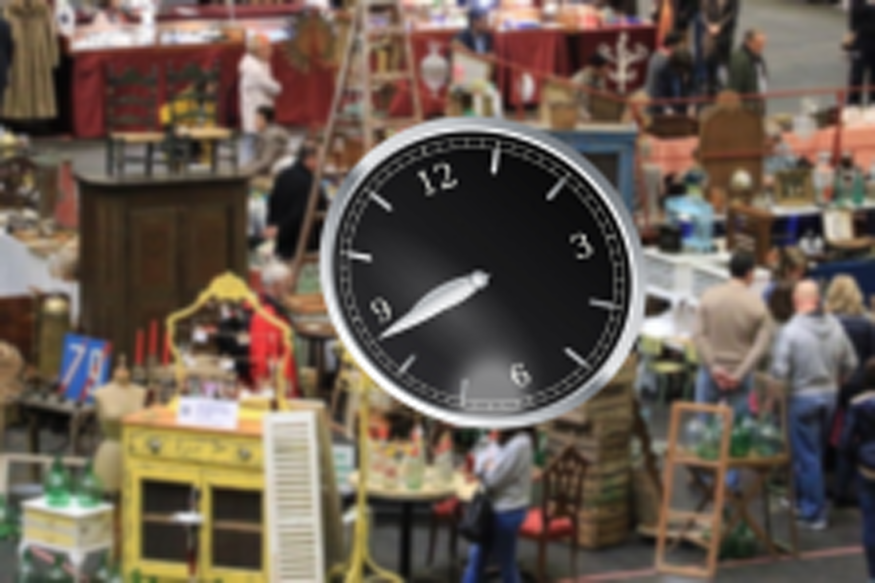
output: 8.43
